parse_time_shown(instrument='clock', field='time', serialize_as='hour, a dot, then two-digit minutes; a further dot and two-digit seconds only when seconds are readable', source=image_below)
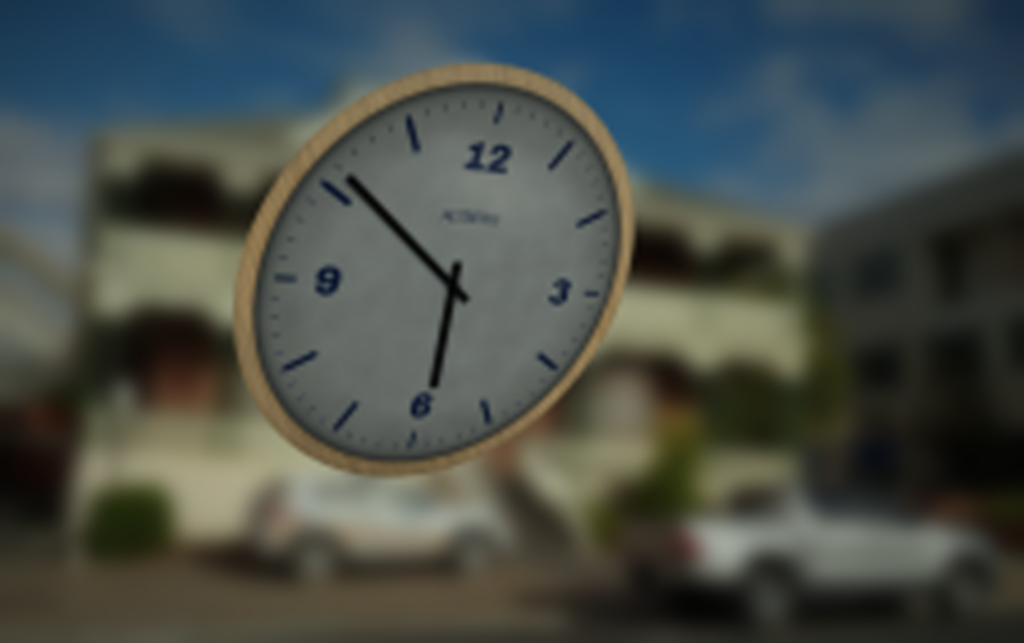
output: 5.51
